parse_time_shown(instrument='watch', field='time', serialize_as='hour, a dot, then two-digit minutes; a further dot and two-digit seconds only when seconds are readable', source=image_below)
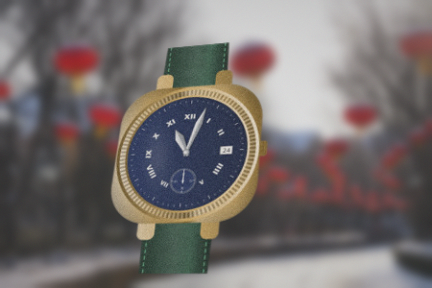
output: 11.03
